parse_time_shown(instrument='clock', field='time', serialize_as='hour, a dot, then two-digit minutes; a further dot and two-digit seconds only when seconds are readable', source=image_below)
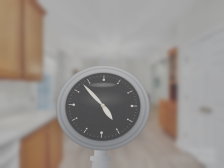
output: 4.53
